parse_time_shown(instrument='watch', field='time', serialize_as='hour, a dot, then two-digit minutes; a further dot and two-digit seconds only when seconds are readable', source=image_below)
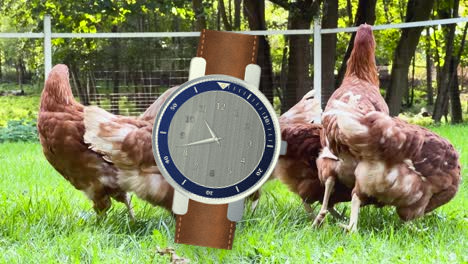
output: 10.42
